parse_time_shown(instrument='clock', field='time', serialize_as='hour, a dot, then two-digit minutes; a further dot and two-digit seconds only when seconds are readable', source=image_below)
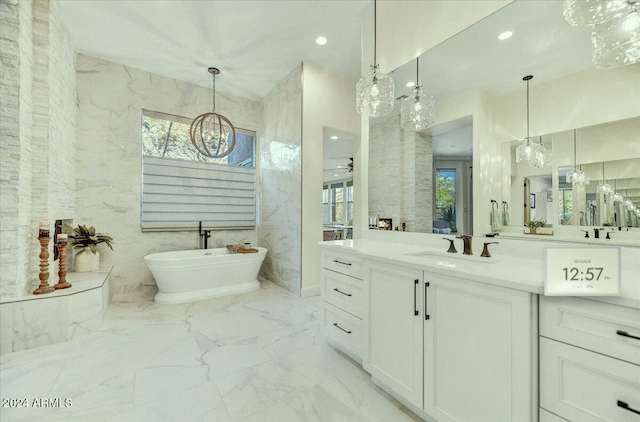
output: 12.57
